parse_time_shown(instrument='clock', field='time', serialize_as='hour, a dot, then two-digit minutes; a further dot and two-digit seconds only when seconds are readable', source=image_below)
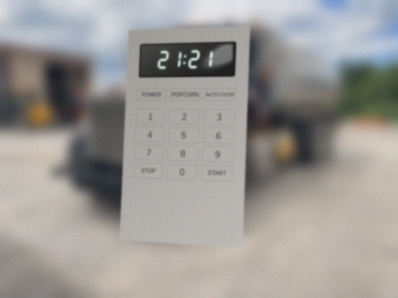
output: 21.21
